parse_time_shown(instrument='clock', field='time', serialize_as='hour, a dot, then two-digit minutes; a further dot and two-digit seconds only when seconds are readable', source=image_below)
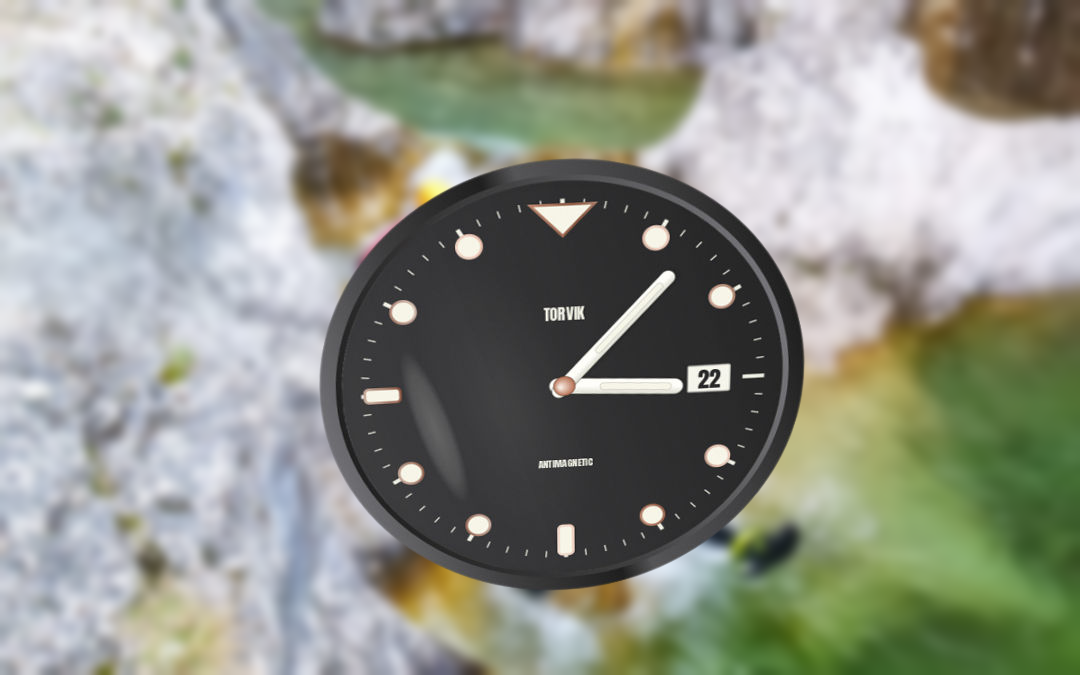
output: 3.07
